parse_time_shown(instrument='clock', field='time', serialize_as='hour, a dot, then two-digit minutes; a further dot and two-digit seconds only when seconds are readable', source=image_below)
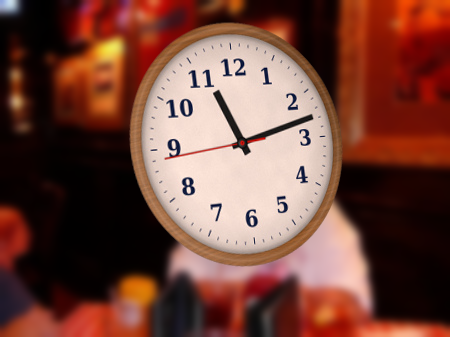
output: 11.12.44
